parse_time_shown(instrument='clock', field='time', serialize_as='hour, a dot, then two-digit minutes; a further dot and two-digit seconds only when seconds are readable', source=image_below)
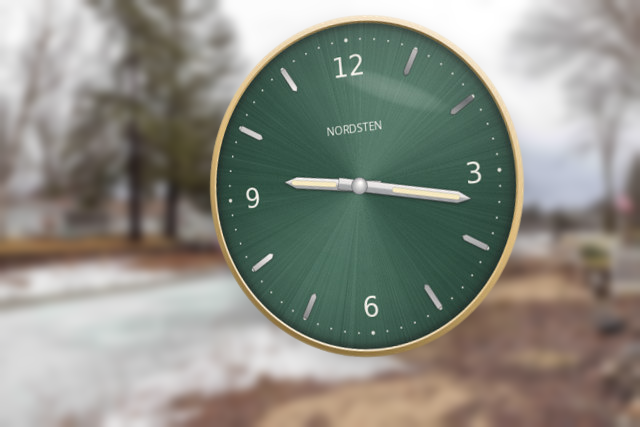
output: 9.17
